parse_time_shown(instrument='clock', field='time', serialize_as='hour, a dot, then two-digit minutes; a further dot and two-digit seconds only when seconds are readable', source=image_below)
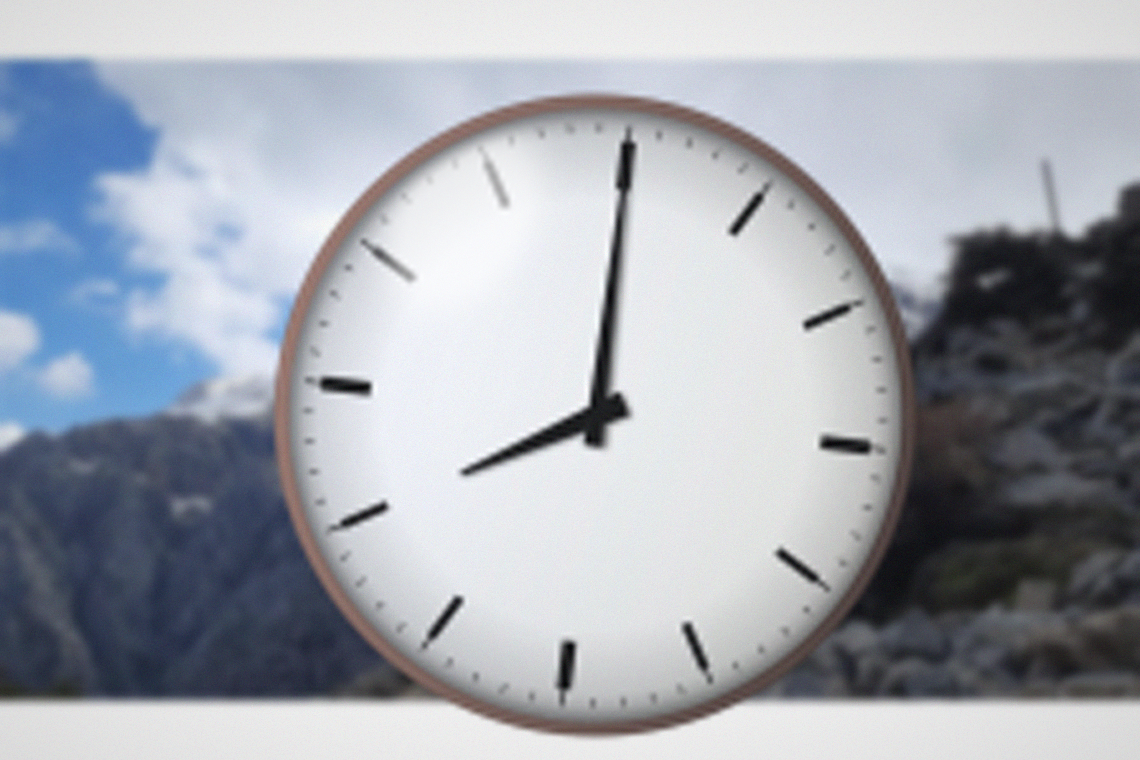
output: 8.00
